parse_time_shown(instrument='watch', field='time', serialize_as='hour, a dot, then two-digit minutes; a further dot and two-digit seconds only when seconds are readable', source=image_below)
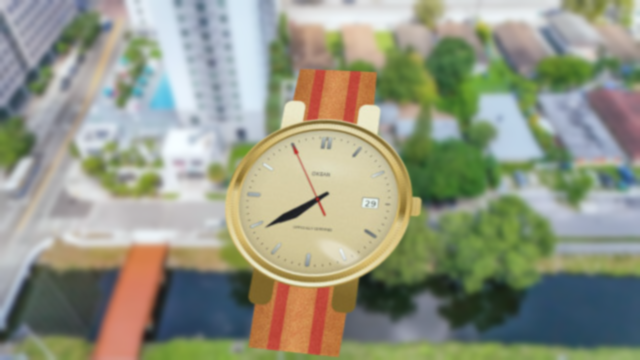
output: 7.38.55
